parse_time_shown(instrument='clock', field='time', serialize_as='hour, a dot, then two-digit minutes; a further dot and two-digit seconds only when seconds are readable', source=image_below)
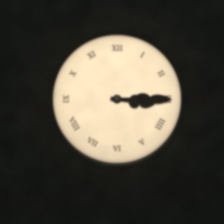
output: 3.15
